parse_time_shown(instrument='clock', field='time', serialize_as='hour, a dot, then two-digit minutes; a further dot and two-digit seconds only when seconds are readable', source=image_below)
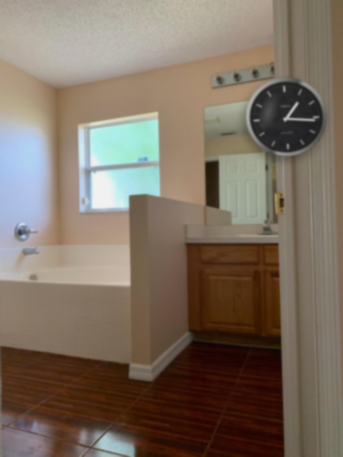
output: 1.16
